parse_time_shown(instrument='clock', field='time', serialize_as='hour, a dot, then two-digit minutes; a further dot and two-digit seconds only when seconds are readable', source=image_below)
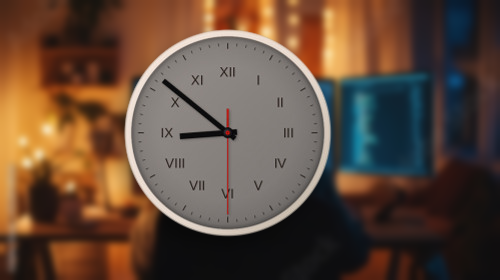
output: 8.51.30
